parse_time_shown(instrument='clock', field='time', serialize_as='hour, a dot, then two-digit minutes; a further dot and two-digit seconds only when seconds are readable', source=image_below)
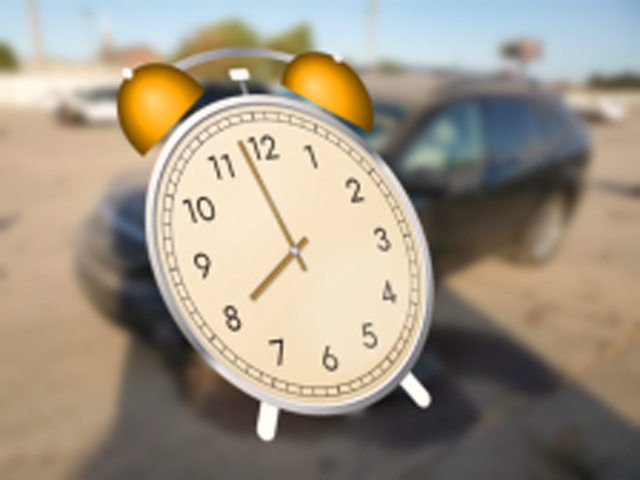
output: 7.58
